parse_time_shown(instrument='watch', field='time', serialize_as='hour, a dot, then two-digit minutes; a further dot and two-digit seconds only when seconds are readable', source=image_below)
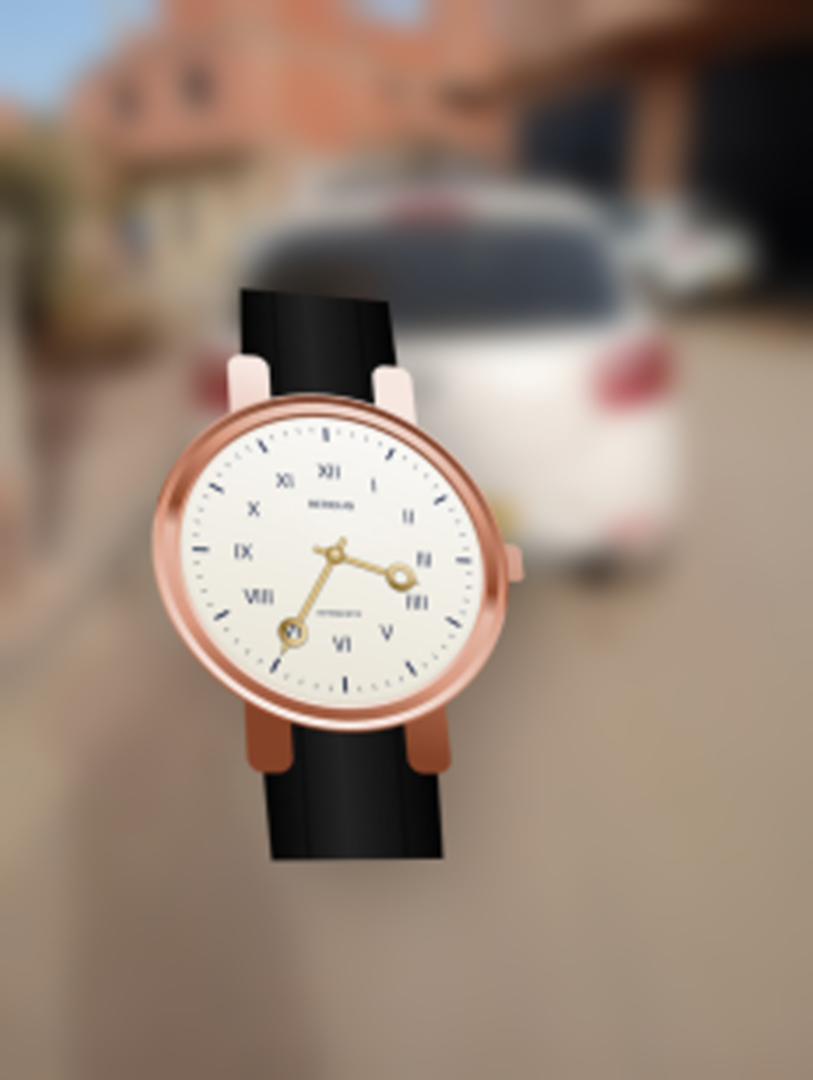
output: 3.35
